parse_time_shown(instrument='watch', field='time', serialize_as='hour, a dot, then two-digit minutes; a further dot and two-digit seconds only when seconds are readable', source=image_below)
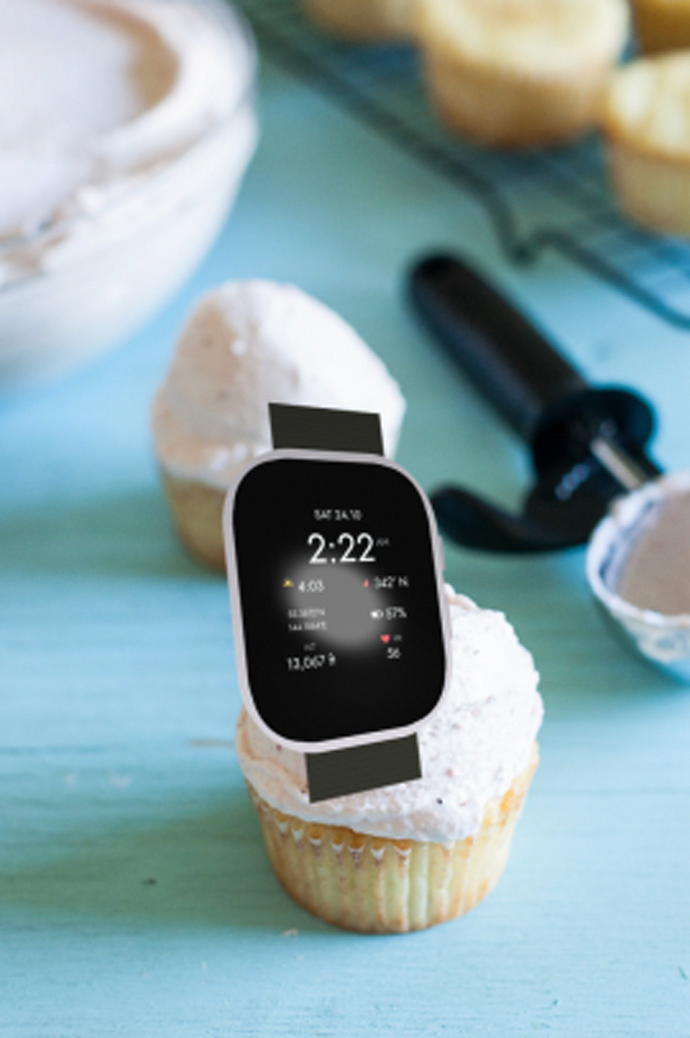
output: 2.22
